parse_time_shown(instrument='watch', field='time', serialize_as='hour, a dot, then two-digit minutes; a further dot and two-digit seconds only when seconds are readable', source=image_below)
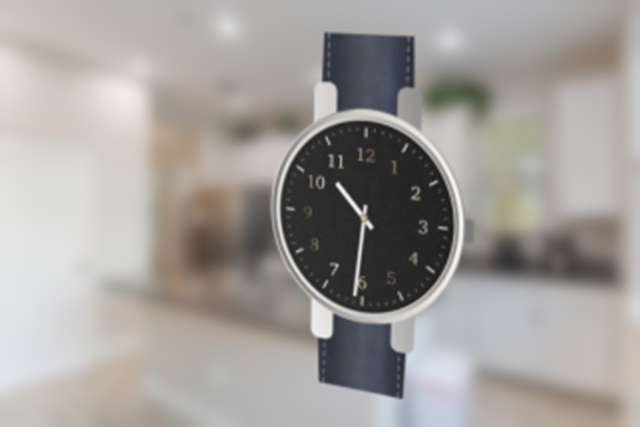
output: 10.31
